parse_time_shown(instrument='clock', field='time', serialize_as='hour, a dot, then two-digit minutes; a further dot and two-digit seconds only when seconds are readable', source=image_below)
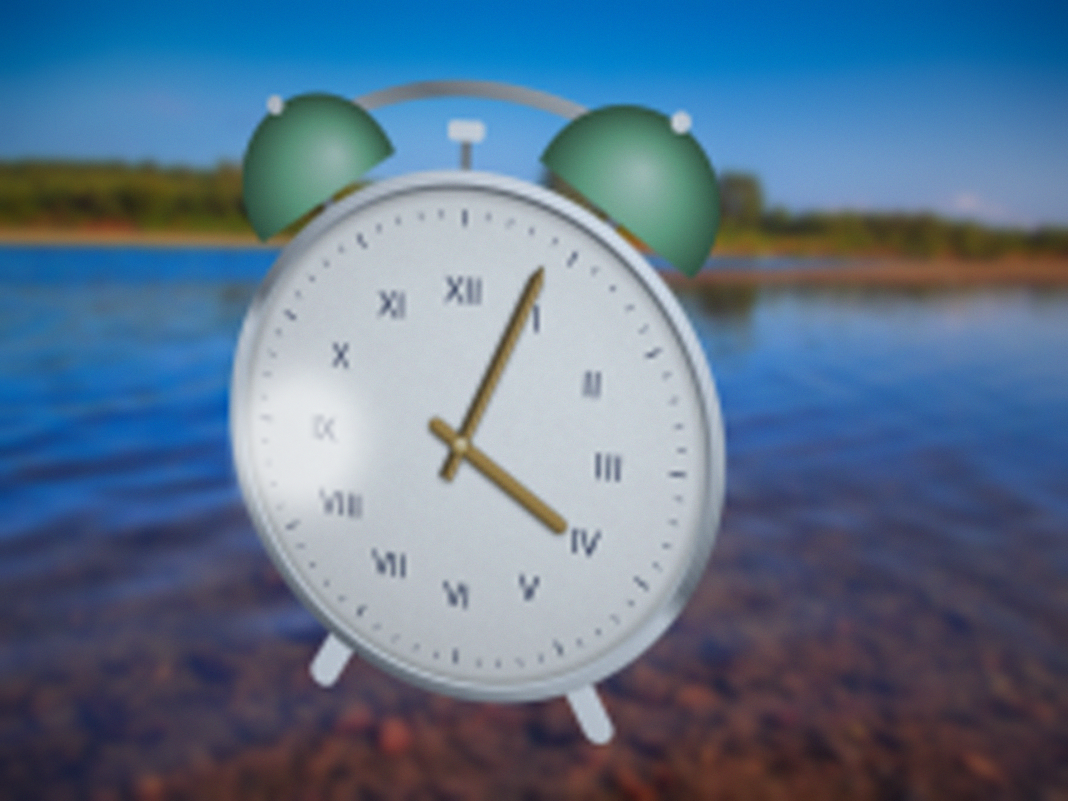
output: 4.04
